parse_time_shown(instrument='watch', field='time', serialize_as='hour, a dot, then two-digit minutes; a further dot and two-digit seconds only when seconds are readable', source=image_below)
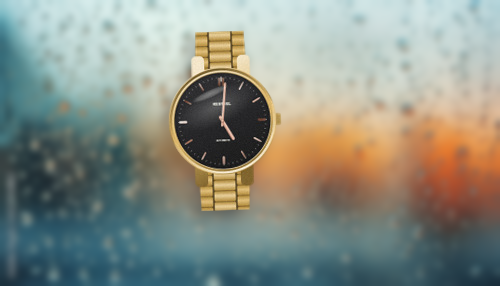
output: 5.01
